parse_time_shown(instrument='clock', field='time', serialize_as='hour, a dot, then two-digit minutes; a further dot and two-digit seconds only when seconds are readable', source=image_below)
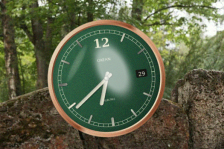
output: 6.39
